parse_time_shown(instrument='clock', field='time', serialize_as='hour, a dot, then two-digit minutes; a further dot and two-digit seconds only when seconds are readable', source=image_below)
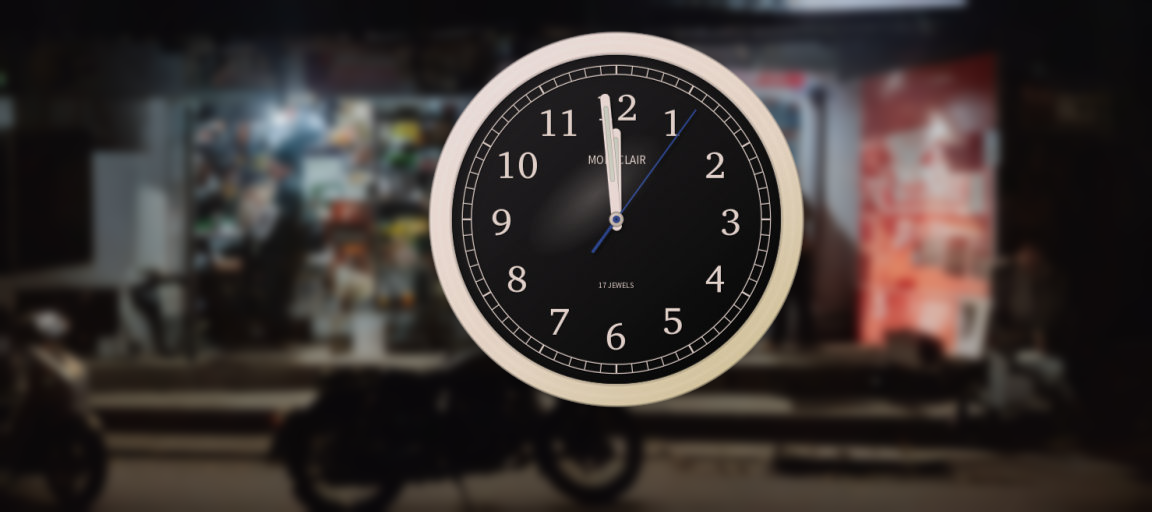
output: 11.59.06
